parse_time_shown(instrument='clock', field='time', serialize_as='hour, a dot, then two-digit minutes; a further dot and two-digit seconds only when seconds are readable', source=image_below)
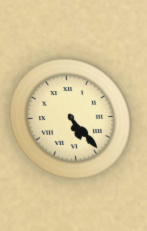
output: 5.24
